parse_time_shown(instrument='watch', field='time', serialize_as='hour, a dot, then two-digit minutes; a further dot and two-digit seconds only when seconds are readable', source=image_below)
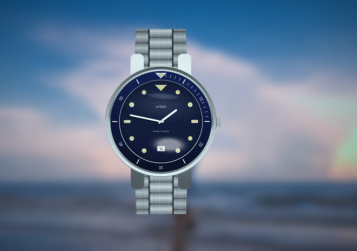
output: 1.47
